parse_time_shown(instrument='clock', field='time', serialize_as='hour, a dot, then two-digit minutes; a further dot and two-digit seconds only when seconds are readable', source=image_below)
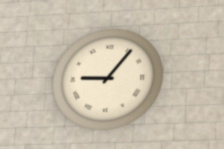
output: 9.06
